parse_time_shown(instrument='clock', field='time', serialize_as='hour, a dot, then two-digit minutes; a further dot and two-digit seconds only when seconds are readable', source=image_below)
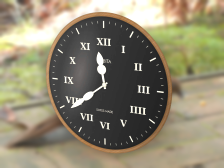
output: 11.39
